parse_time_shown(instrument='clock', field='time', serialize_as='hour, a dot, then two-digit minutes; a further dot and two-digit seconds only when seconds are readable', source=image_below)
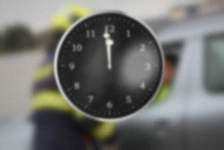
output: 11.59
